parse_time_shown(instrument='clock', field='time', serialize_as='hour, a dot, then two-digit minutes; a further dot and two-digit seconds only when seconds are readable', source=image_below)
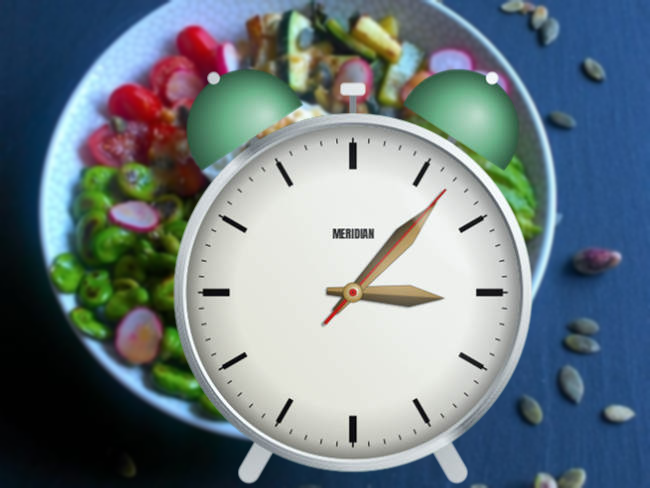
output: 3.07.07
